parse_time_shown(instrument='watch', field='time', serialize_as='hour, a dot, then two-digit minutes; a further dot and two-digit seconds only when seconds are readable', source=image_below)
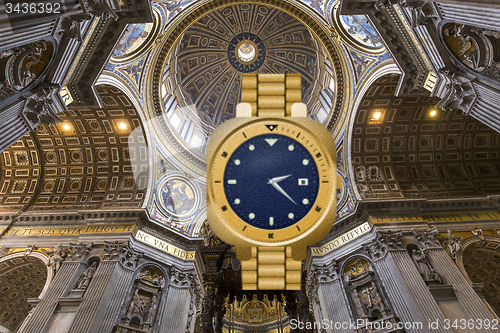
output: 2.22
